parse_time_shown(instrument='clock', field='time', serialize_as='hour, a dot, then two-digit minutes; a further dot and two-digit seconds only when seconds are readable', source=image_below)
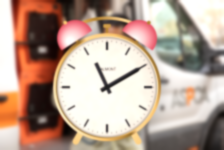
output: 11.10
